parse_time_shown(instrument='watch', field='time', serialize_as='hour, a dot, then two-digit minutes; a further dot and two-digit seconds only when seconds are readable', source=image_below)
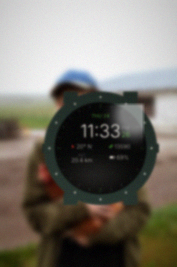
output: 11.33
